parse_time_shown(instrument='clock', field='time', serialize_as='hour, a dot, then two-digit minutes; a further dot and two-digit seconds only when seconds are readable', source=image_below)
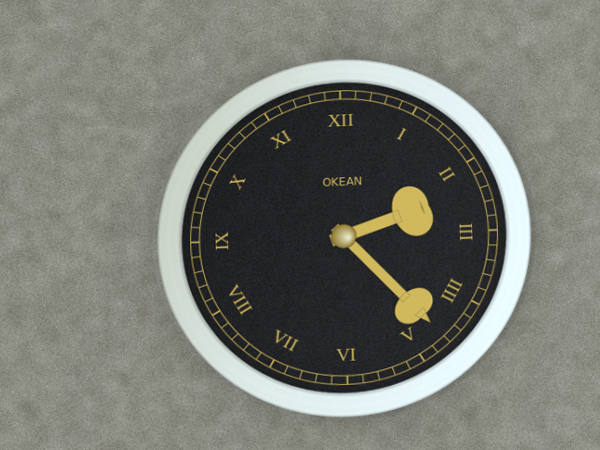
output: 2.23
